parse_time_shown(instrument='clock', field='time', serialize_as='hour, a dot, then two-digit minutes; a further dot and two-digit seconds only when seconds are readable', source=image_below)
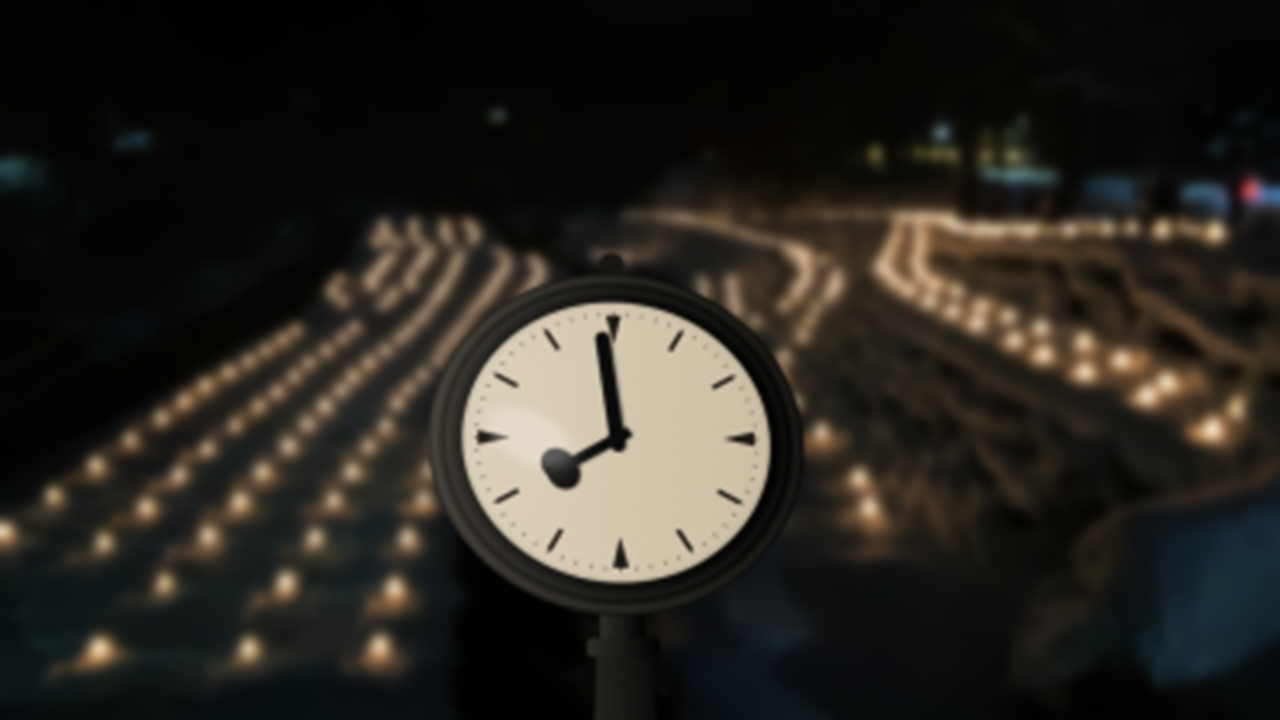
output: 7.59
